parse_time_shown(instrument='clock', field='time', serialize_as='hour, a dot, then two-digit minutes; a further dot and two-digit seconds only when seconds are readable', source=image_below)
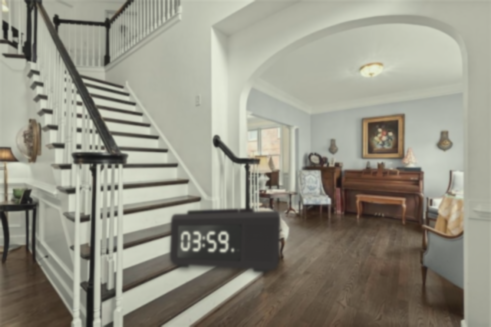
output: 3.59
